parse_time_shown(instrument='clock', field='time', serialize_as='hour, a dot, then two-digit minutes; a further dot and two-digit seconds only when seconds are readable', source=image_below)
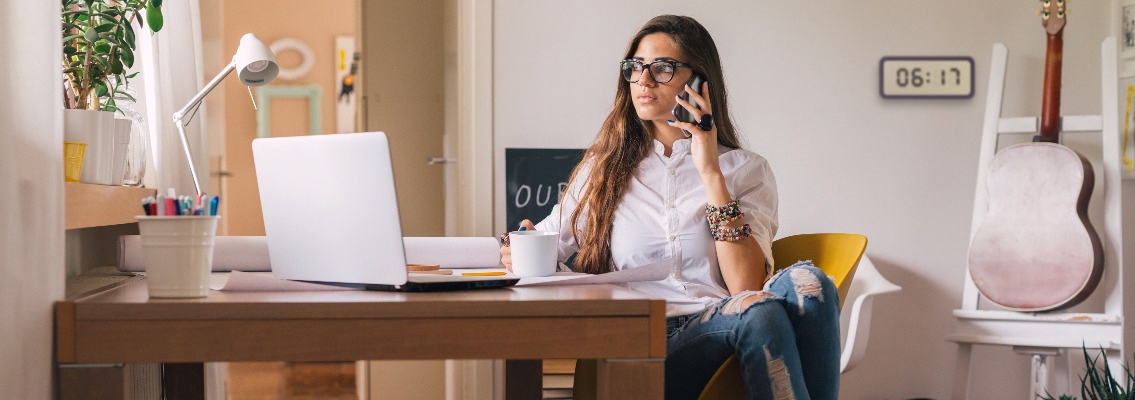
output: 6.17
